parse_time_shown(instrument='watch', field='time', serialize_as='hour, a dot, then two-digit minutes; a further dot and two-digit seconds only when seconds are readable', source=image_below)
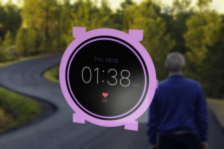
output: 1.38
